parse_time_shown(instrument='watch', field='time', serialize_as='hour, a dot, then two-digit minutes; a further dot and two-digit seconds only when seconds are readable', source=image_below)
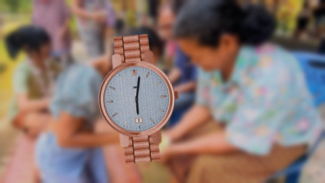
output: 6.02
